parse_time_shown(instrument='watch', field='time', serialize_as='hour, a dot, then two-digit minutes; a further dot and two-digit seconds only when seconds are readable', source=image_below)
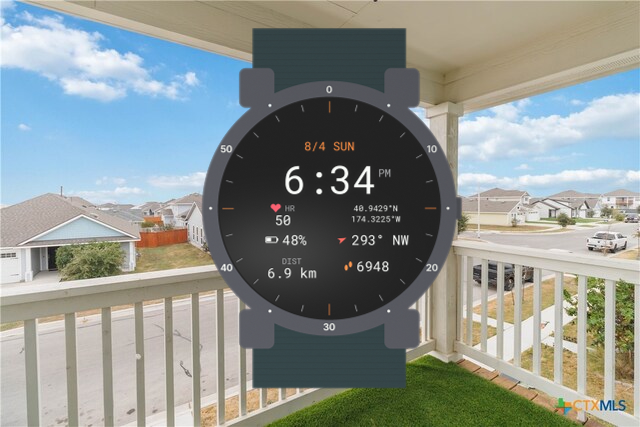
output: 6.34
